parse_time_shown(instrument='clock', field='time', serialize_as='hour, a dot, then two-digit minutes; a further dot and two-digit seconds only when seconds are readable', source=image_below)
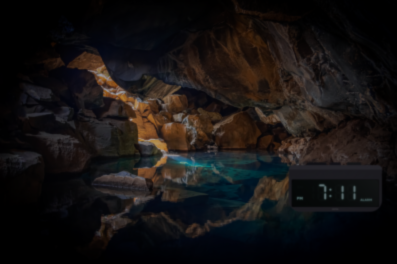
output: 7.11
